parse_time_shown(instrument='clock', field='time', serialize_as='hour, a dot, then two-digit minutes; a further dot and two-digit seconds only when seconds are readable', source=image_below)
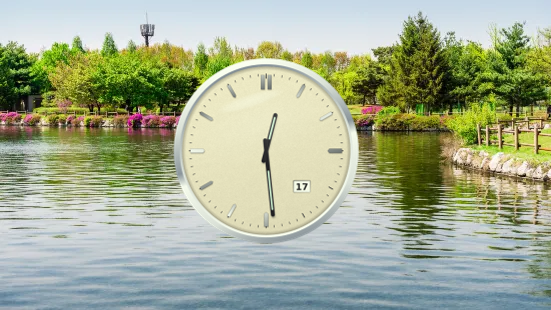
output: 12.29
